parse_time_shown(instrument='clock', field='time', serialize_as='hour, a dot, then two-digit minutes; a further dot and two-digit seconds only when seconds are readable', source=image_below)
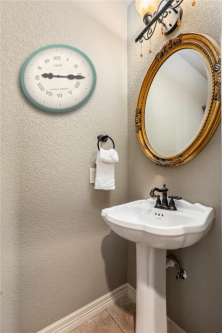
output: 9.16
